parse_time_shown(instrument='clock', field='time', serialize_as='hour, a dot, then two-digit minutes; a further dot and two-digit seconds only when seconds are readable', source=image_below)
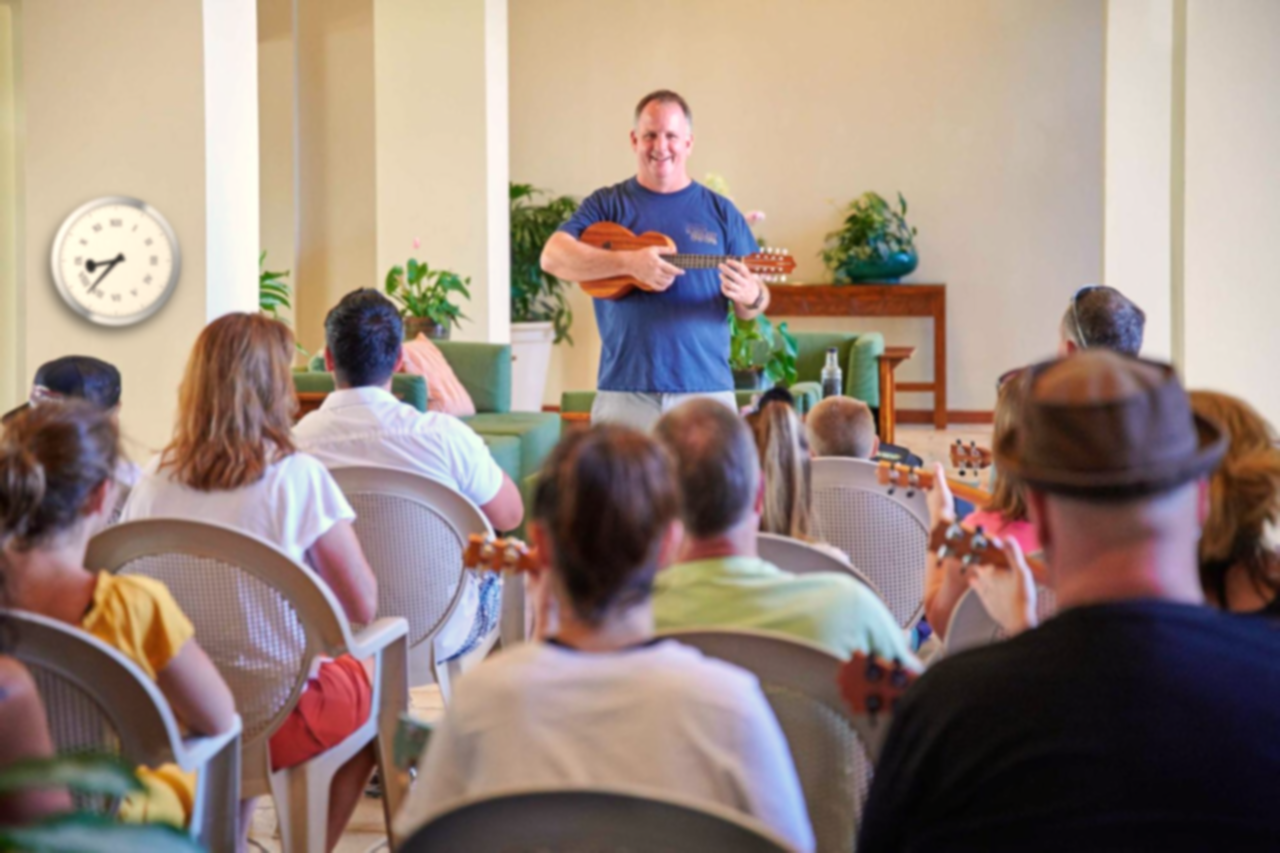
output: 8.37
